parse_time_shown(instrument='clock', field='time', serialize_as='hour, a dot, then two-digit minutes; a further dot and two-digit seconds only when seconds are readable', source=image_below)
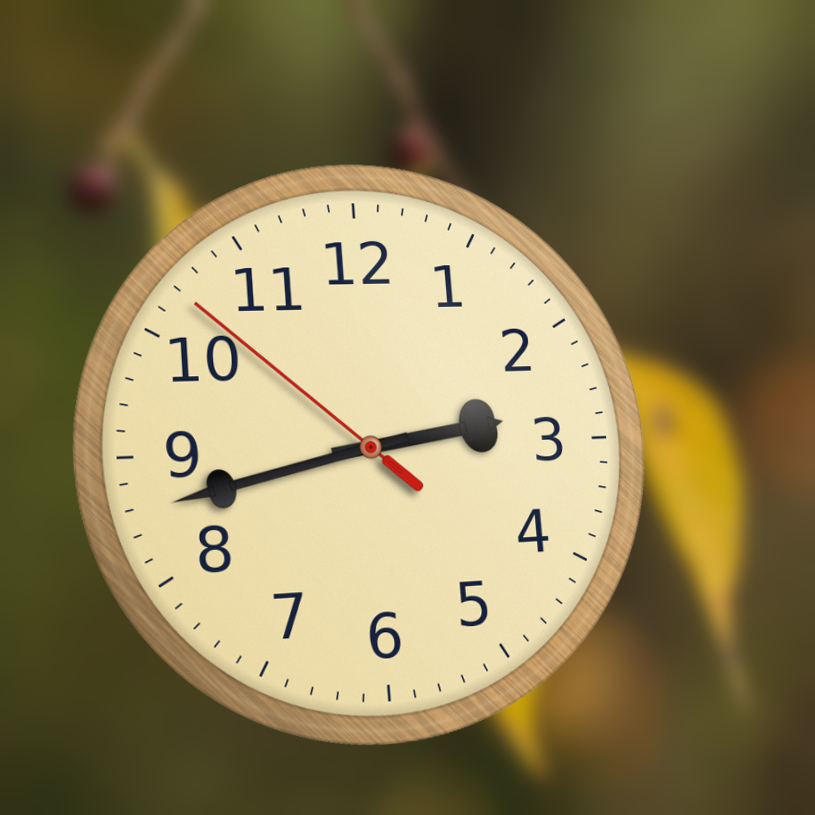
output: 2.42.52
